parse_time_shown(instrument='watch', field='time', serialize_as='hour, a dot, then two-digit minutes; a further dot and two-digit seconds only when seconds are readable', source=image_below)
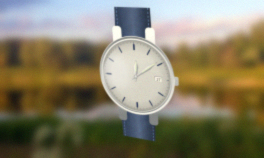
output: 12.09
